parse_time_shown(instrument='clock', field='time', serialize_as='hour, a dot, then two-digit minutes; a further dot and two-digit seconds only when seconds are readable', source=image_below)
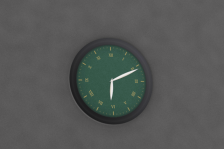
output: 6.11
